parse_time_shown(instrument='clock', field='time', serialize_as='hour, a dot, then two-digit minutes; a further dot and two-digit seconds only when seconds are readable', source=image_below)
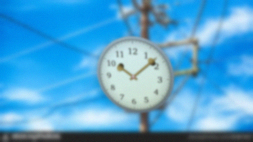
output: 10.08
